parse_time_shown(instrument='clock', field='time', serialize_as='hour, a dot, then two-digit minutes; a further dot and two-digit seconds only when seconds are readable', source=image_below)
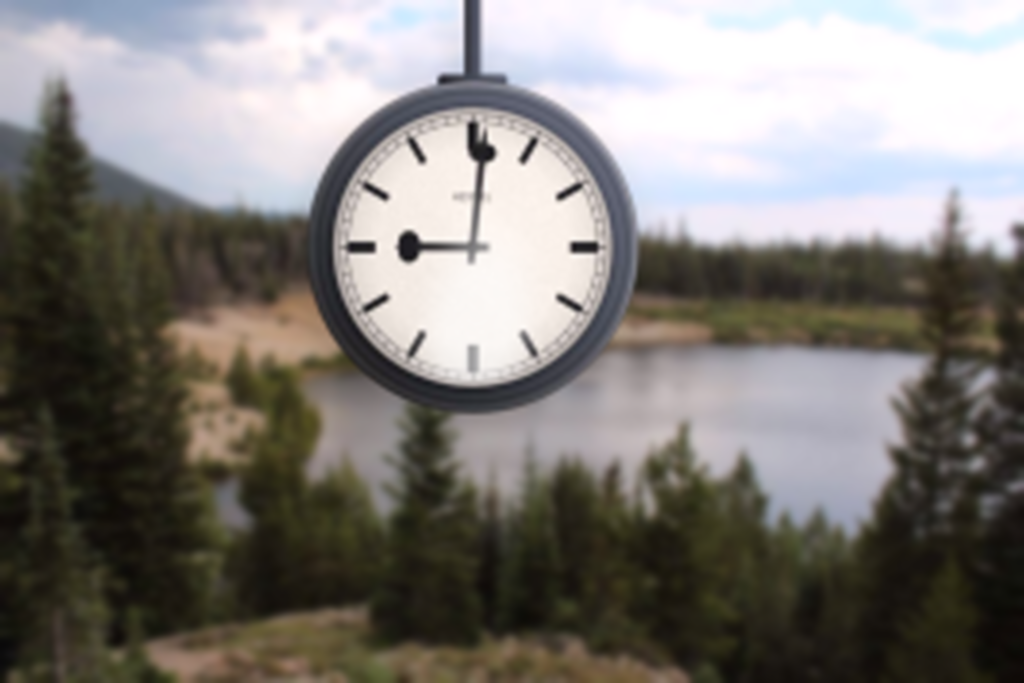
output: 9.01
